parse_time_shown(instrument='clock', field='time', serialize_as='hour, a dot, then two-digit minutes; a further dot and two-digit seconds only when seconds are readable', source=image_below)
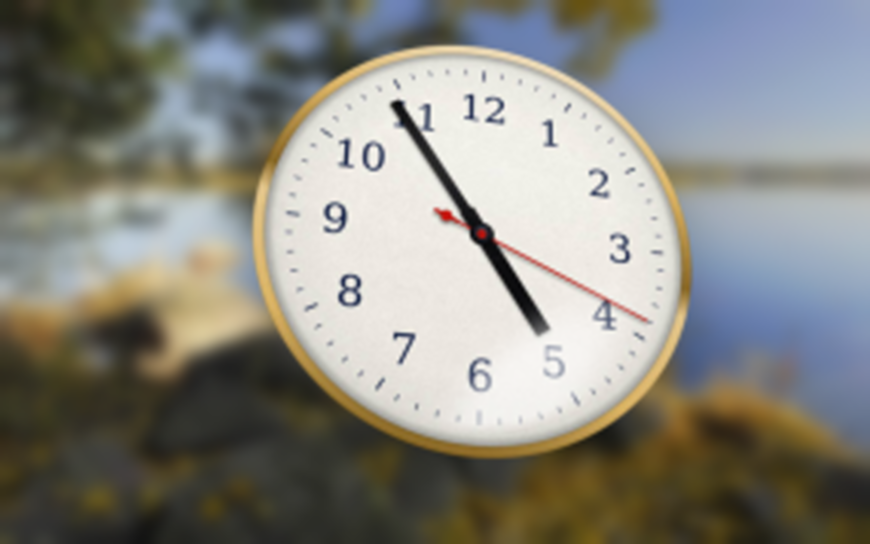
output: 4.54.19
